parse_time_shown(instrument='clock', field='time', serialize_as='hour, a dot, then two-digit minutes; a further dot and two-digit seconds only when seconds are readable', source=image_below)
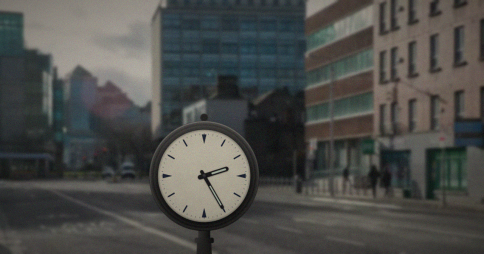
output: 2.25
